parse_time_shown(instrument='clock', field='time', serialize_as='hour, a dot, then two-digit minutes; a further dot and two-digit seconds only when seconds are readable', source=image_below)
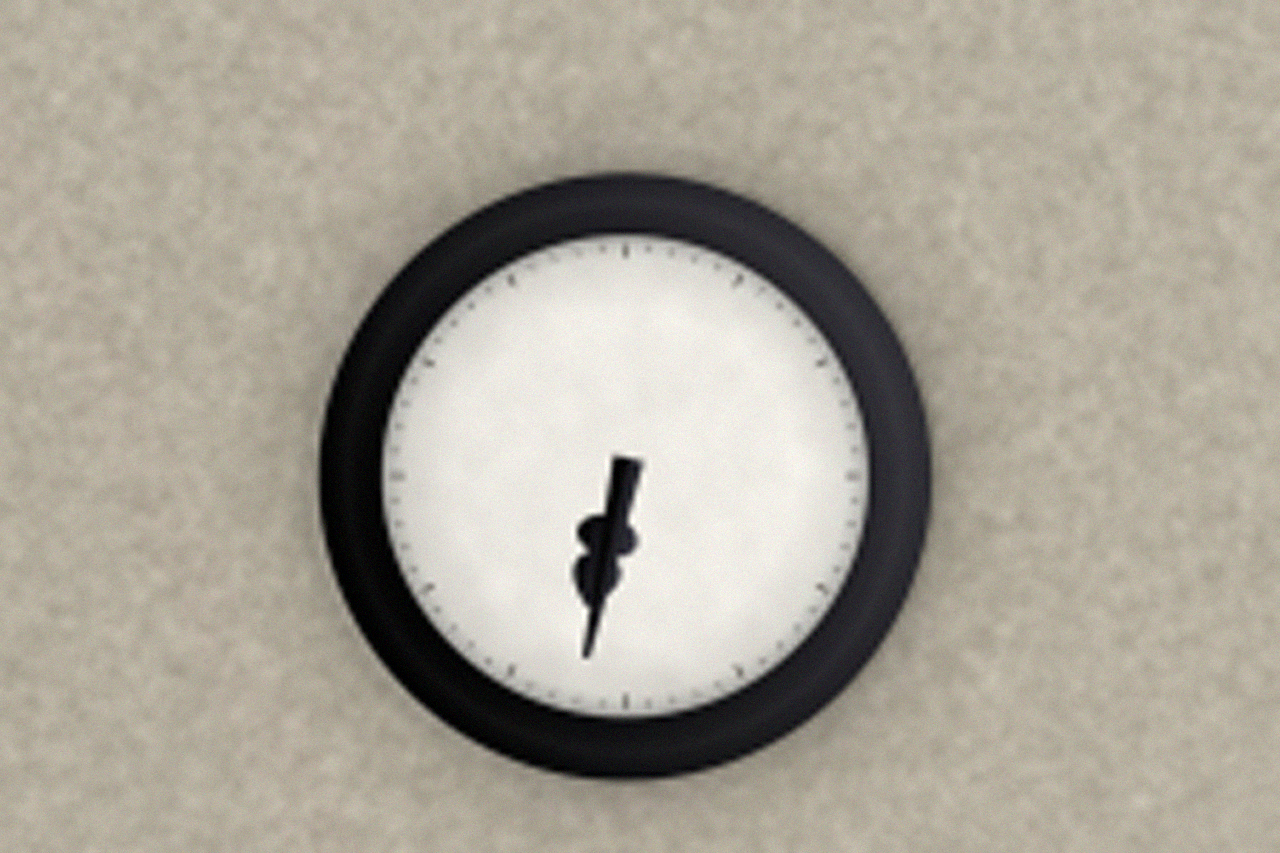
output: 6.32
